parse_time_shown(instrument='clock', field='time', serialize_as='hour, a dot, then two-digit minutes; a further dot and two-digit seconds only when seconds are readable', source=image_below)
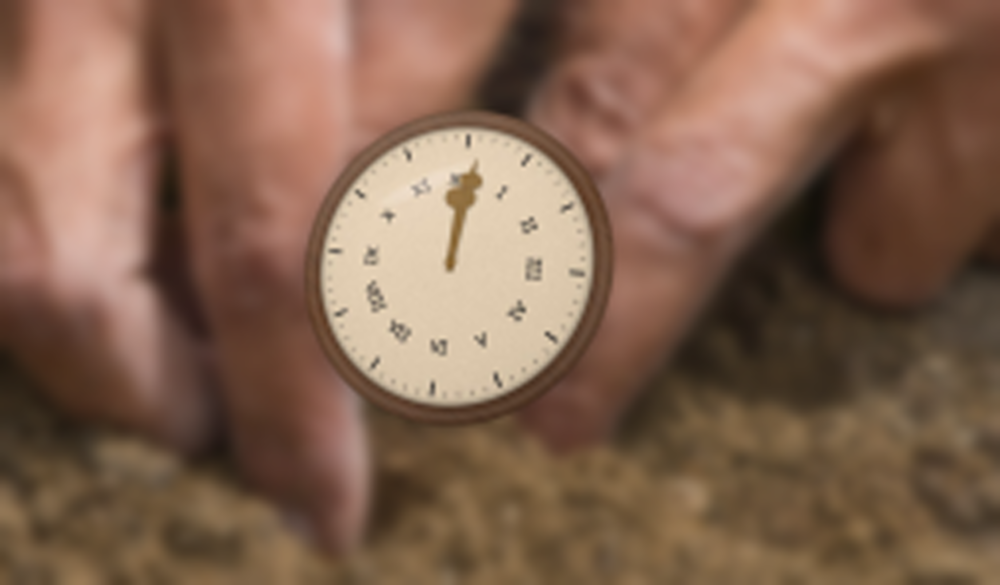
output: 12.01
